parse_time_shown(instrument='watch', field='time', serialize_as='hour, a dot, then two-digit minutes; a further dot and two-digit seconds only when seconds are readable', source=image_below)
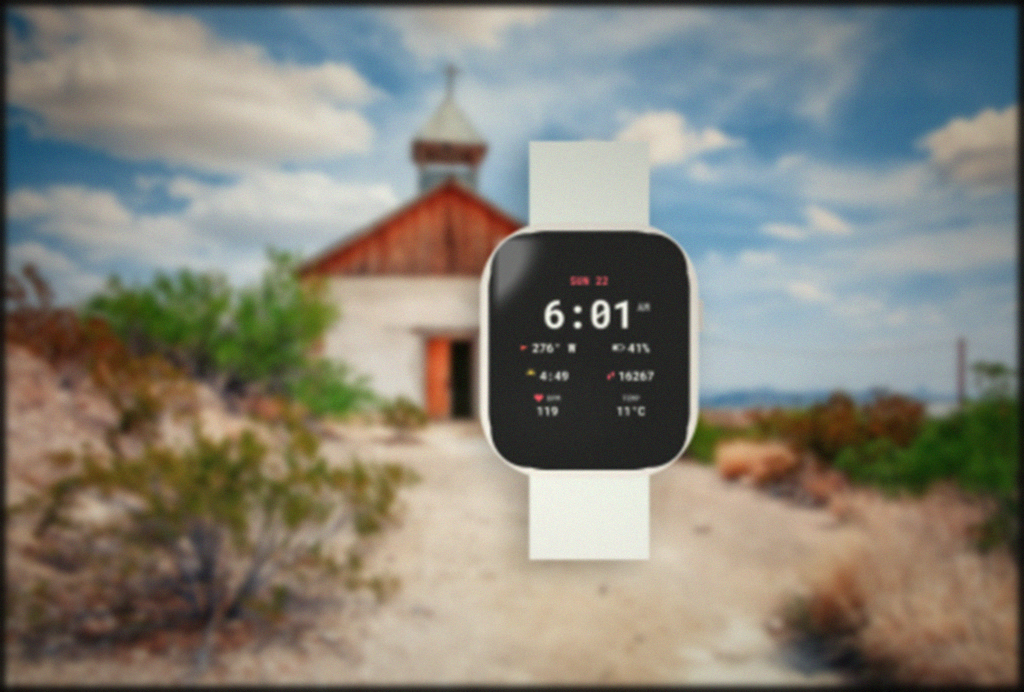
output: 6.01
